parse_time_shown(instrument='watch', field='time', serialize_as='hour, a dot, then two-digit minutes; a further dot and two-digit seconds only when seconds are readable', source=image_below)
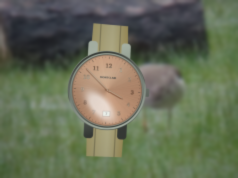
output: 3.52
